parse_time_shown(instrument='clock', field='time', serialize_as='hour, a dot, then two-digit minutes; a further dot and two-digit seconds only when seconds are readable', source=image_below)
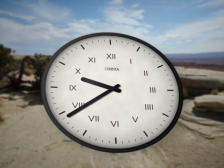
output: 9.39
